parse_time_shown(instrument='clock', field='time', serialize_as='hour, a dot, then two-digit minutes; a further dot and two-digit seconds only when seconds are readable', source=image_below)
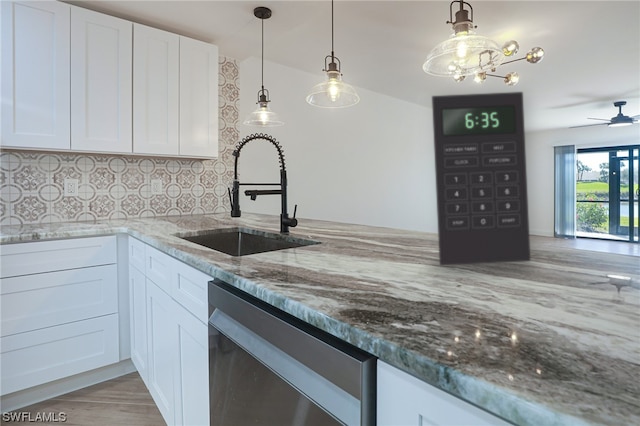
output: 6.35
